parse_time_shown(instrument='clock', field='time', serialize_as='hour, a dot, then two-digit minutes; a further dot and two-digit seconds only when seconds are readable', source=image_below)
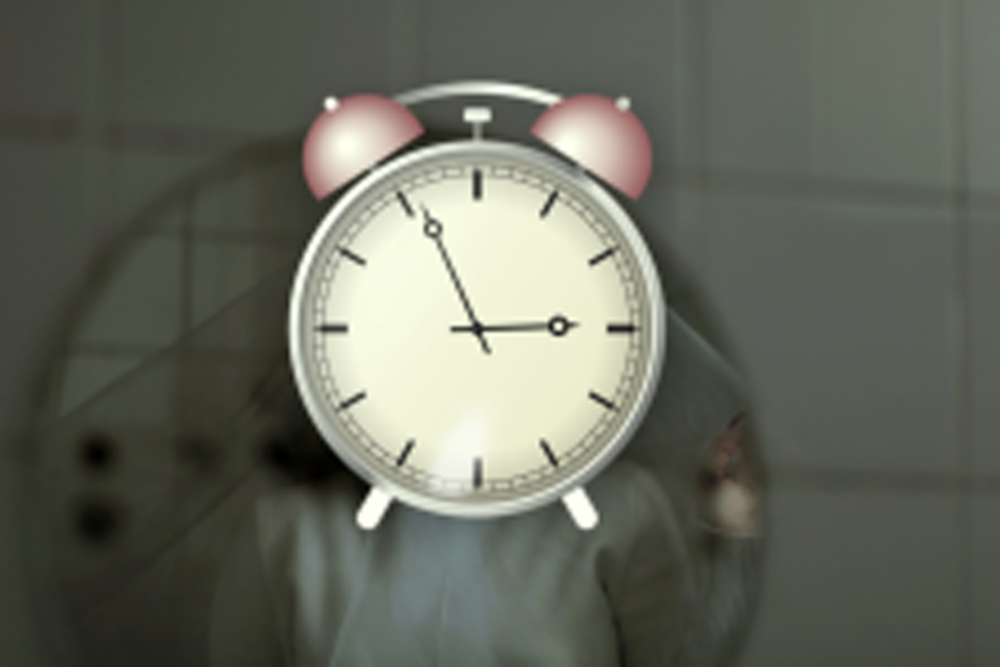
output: 2.56
